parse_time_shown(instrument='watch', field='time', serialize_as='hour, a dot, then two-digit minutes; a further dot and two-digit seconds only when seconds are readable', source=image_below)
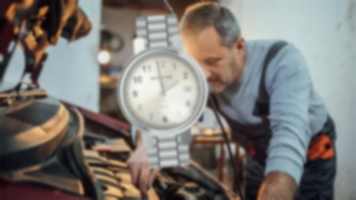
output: 1.59
